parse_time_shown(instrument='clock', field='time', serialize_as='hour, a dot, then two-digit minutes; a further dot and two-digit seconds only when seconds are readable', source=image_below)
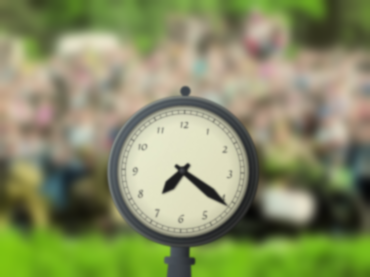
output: 7.21
